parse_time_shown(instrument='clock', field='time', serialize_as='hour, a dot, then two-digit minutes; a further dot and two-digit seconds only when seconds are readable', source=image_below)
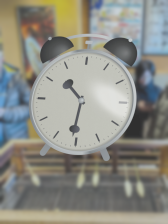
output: 10.31
